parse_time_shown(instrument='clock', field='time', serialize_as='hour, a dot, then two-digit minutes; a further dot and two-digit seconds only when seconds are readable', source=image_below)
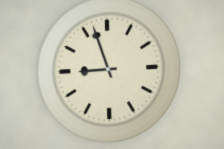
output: 8.57
